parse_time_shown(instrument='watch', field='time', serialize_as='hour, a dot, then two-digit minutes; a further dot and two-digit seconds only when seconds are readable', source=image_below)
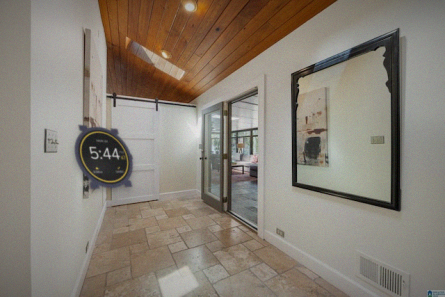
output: 5.44
